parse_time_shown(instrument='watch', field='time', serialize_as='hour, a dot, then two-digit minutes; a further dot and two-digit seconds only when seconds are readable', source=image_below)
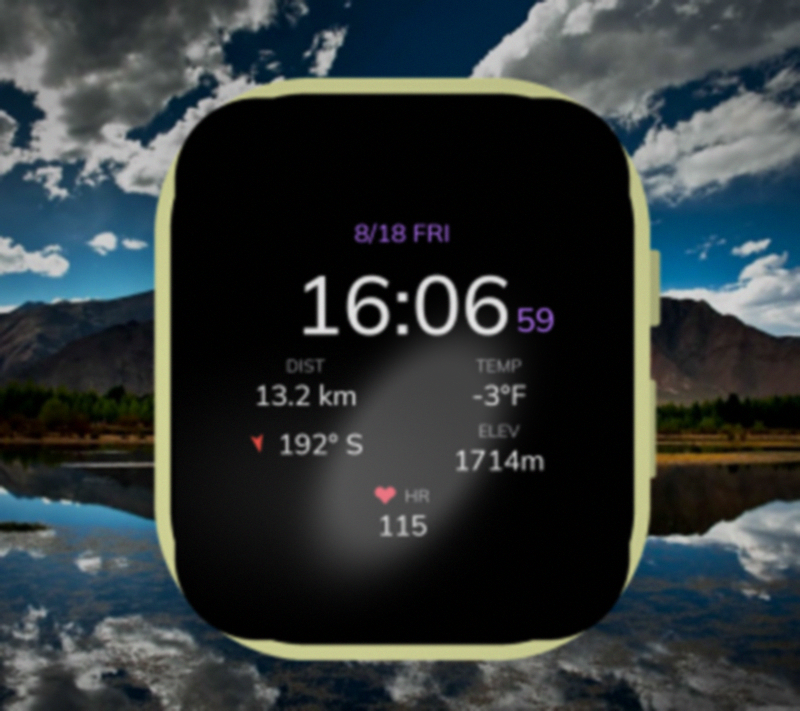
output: 16.06.59
